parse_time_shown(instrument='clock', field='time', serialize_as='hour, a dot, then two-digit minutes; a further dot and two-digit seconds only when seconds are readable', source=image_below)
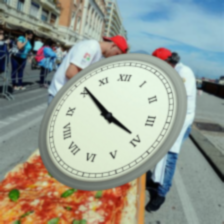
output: 3.51
